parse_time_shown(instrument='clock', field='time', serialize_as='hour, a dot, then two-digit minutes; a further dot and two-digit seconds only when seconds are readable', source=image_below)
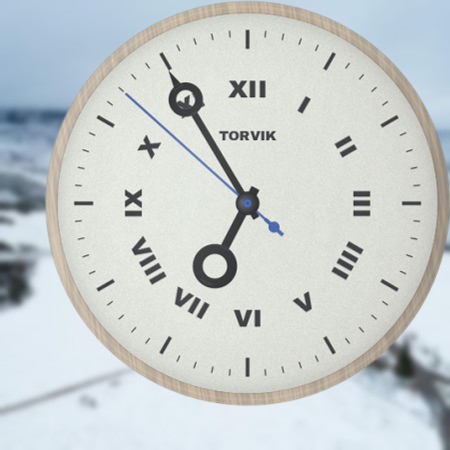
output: 6.54.52
